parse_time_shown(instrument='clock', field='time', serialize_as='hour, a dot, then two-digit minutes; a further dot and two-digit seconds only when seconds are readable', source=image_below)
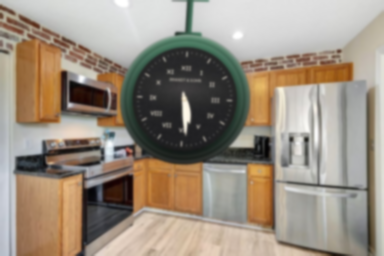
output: 5.29
